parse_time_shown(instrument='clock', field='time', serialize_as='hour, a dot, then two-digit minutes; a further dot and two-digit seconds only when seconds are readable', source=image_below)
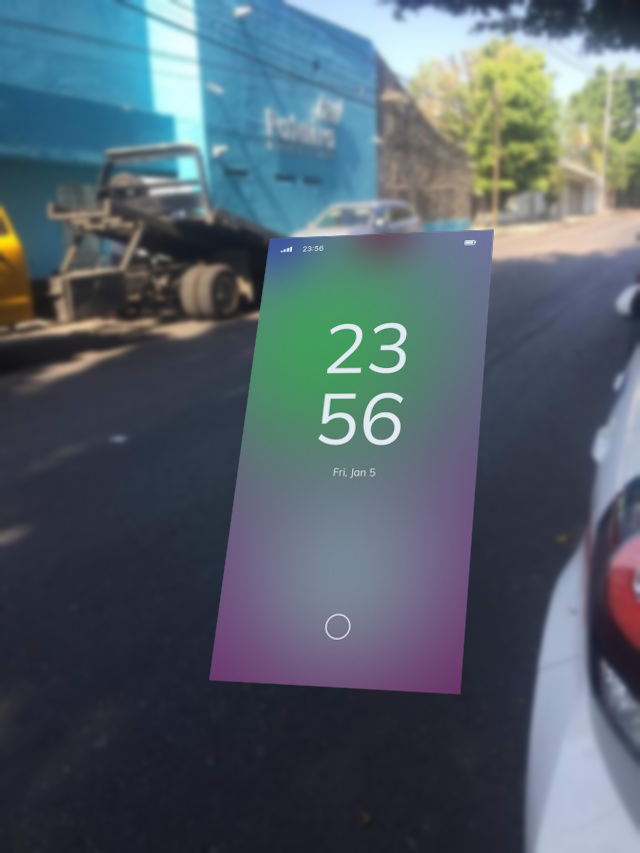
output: 23.56
